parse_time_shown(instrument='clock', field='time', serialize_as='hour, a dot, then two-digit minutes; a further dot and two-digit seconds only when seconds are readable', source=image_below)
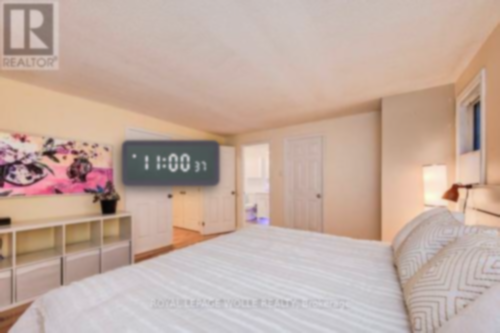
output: 11.00
